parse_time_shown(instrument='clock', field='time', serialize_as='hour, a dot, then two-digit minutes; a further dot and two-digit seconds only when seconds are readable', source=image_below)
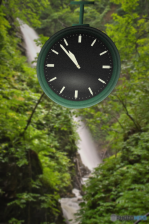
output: 10.53
